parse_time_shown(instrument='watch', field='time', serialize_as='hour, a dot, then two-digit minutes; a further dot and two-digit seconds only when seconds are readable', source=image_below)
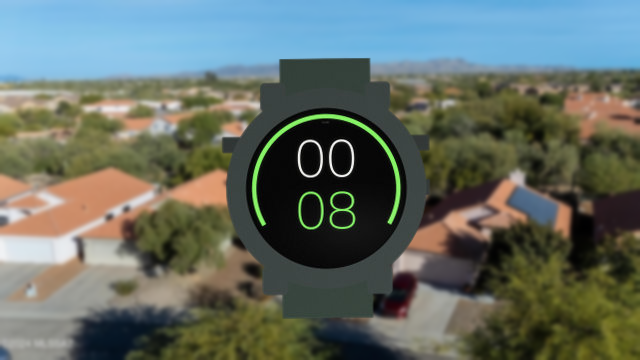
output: 0.08
